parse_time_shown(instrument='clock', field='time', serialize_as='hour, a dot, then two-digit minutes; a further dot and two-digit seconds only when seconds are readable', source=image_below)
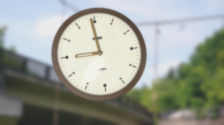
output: 8.59
